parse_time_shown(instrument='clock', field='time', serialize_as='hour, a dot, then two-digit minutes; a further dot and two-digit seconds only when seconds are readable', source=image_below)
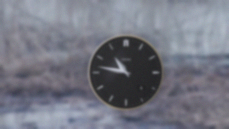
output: 10.47
